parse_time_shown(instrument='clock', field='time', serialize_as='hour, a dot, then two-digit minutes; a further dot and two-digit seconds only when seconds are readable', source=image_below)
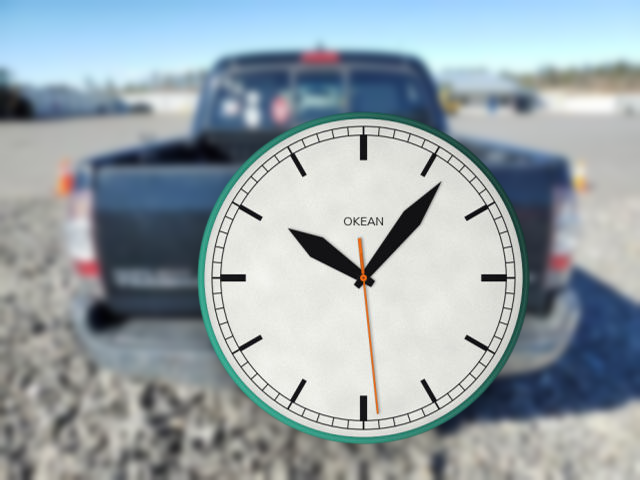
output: 10.06.29
